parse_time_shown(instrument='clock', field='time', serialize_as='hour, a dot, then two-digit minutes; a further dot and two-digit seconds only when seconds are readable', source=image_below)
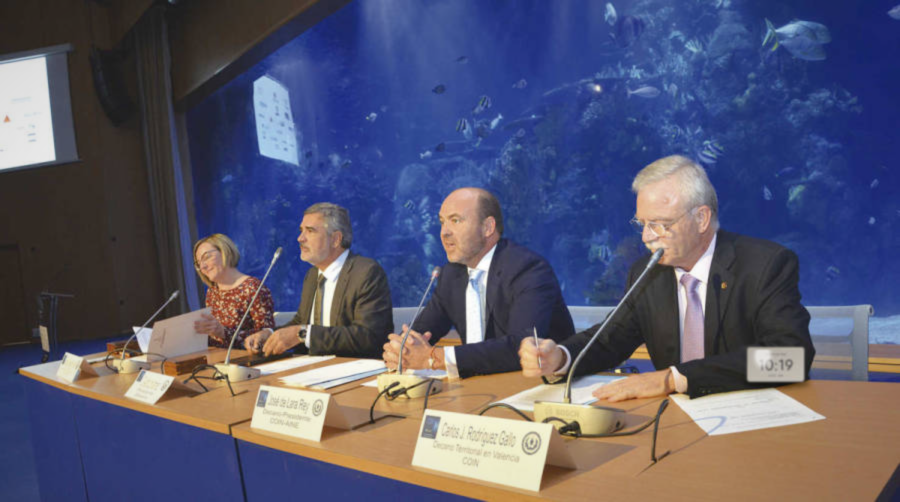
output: 10.19
